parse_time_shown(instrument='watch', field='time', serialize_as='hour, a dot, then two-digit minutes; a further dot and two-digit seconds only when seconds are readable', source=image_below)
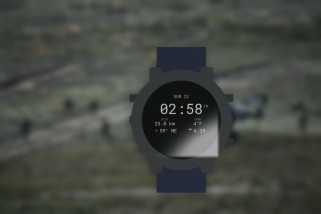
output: 2.58
